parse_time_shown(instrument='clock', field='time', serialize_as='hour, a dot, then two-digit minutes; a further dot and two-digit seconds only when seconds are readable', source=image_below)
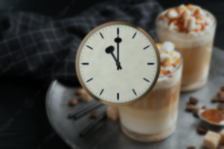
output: 11.00
